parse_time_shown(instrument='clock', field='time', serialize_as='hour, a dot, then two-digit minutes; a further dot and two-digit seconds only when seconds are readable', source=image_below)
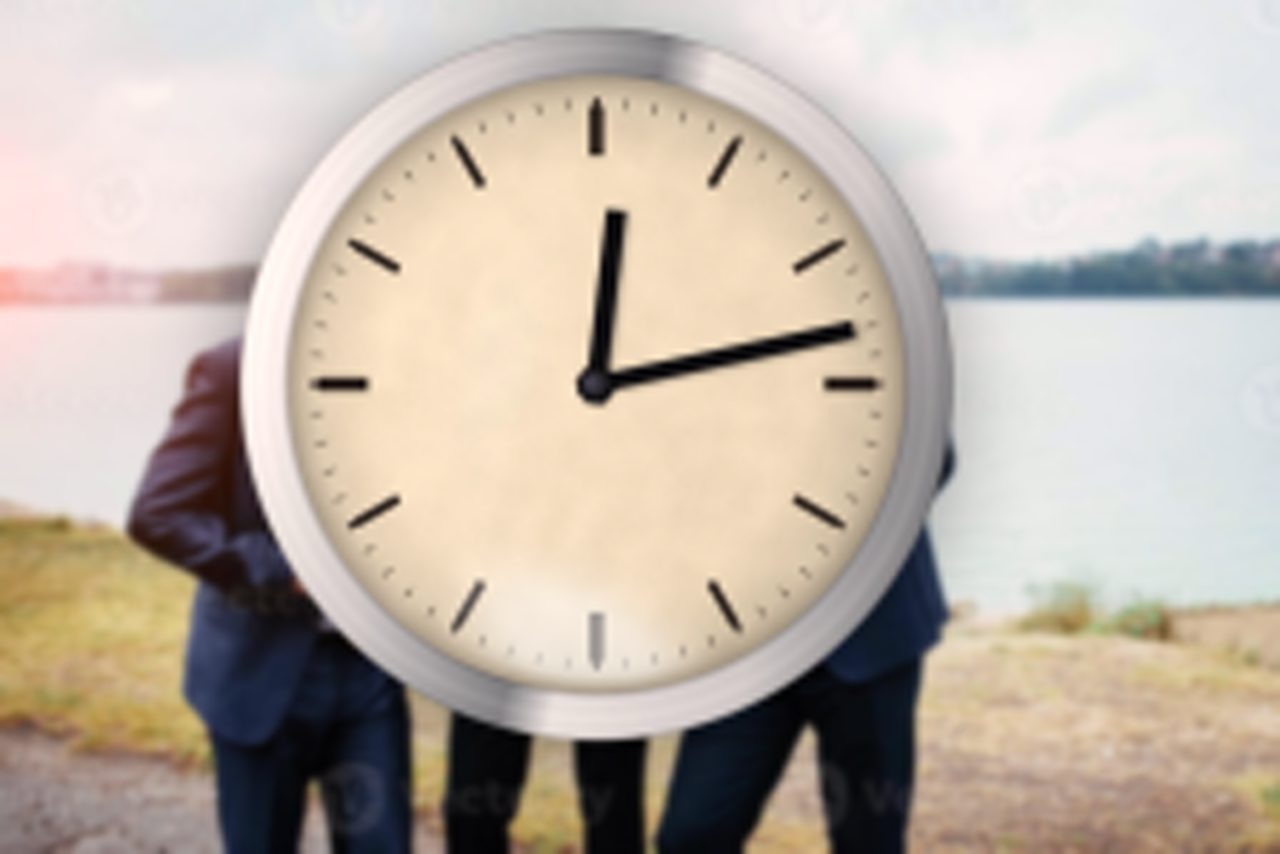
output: 12.13
